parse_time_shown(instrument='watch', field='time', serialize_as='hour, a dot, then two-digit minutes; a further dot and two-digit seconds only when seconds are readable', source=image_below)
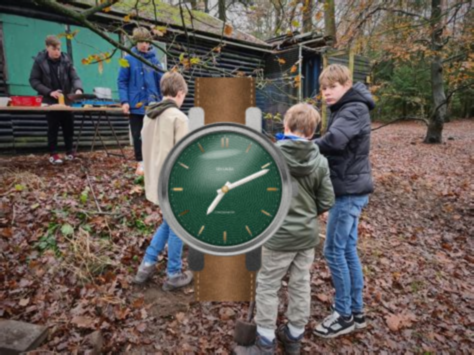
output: 7.11
